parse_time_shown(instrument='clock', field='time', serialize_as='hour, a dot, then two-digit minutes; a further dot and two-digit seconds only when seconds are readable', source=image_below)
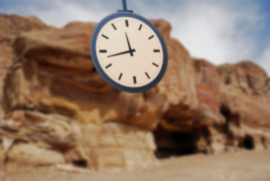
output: 11.43
